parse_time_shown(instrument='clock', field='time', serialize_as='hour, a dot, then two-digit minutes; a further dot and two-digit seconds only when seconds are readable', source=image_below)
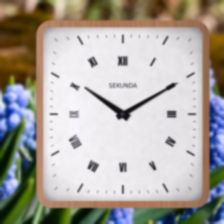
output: 10.10
